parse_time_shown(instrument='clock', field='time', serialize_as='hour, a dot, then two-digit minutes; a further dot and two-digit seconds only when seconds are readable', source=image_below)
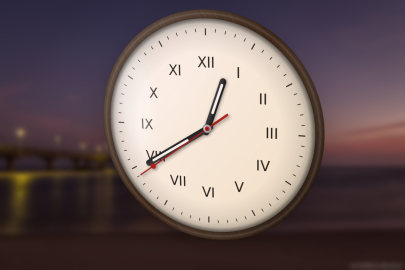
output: 12.39.39
